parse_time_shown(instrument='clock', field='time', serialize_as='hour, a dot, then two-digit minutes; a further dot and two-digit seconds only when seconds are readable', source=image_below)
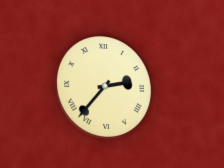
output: 2.37
